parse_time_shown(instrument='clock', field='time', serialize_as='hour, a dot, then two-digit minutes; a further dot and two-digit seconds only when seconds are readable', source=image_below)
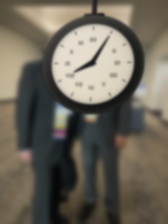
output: 8.05
